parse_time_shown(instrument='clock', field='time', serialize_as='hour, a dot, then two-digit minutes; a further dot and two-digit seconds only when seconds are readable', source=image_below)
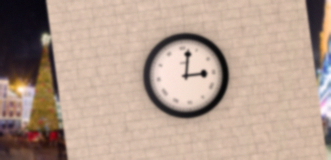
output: 3.02
